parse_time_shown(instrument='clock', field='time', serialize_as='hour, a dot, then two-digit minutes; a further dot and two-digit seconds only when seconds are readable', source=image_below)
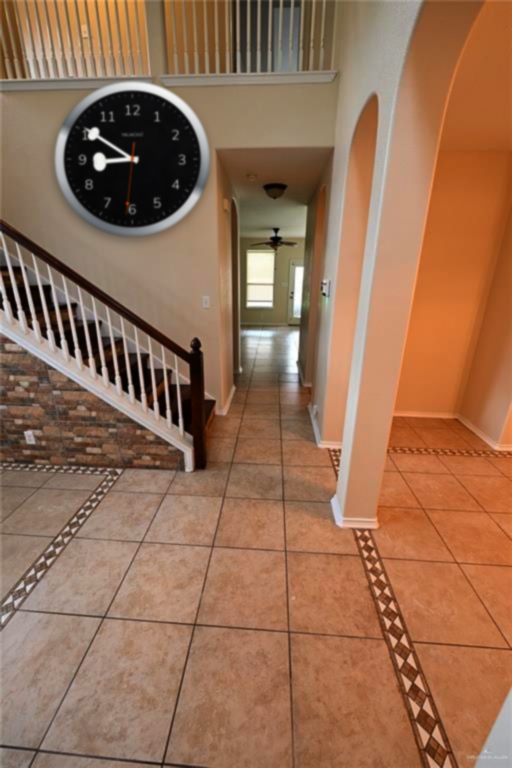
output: 8.50.31
